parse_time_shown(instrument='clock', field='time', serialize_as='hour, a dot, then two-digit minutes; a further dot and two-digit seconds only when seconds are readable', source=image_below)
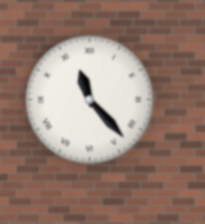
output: 11.23
